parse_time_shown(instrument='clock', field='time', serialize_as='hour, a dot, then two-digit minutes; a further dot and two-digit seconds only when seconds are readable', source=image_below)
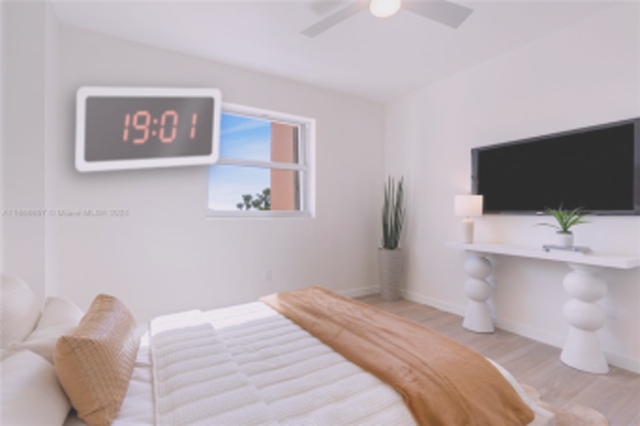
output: 19.01
